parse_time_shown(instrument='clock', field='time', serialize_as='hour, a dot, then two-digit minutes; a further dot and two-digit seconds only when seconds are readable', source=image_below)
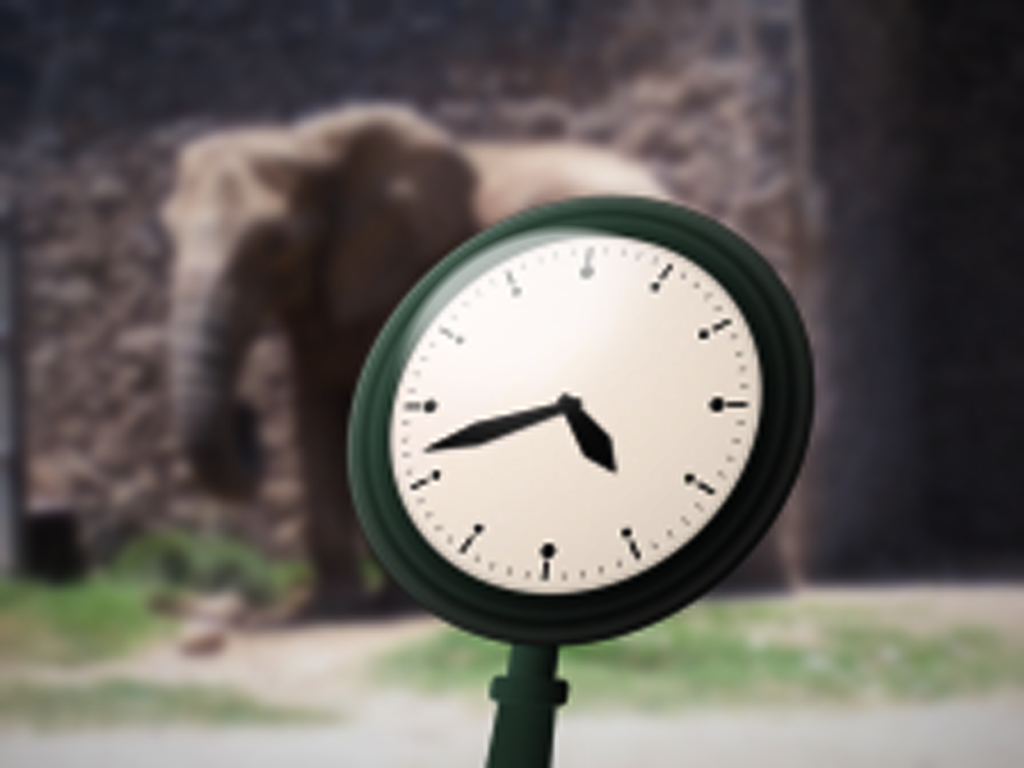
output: 4.42
